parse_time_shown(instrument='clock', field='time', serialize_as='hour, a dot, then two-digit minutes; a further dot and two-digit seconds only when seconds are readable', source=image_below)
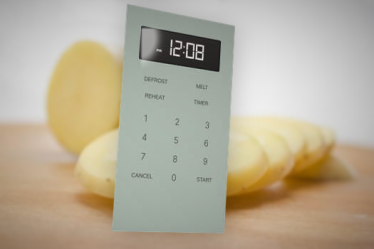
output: 12.08
